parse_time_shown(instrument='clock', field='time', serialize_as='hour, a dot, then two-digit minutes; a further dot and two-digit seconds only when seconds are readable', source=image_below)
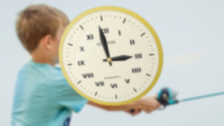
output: 2.59
